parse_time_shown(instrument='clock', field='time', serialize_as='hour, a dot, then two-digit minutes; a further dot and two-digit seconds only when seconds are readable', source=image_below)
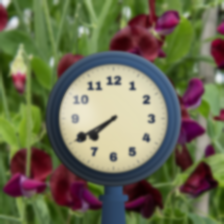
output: 7.40
